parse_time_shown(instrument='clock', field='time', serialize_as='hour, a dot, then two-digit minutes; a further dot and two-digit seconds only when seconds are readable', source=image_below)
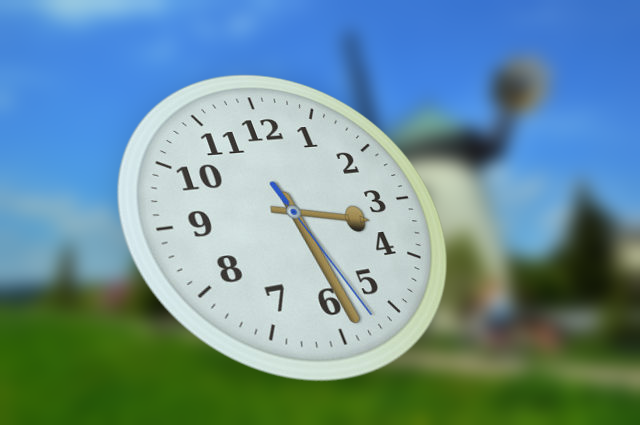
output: 3.28.27
